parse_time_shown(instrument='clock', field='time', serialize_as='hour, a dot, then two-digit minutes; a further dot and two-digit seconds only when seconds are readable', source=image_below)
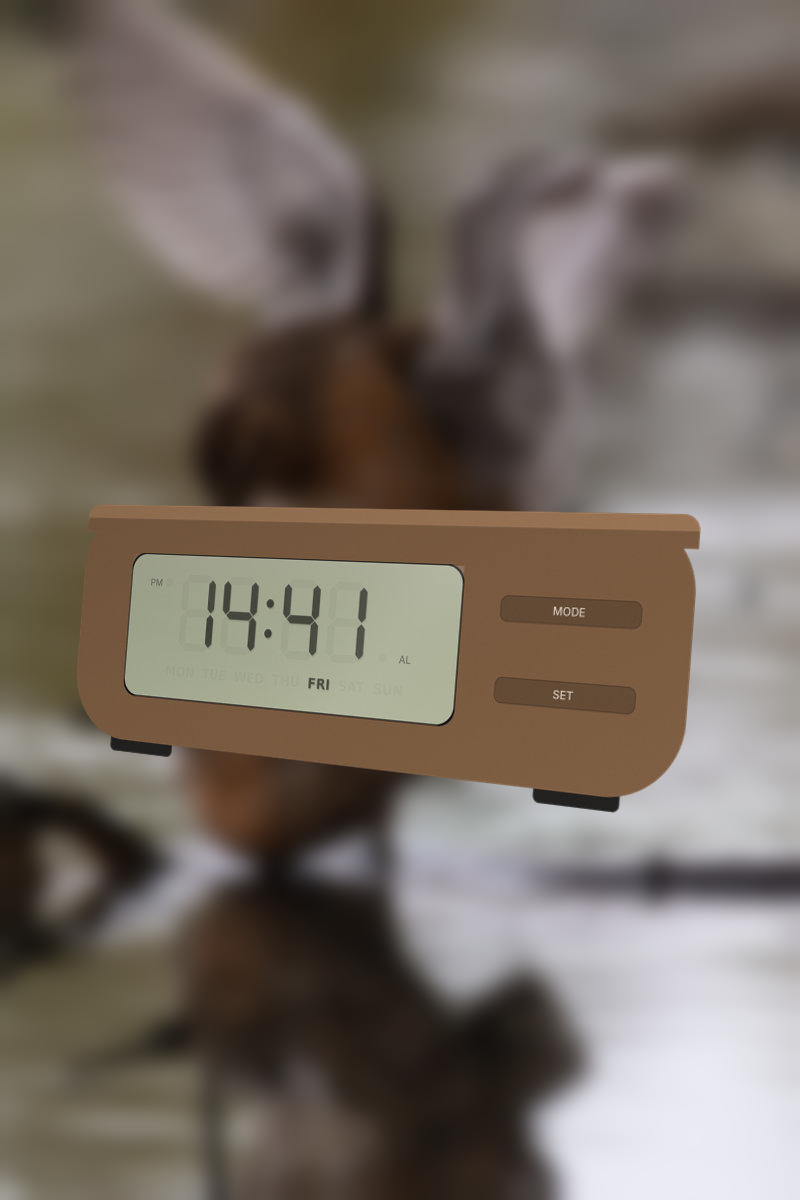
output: 14.41
